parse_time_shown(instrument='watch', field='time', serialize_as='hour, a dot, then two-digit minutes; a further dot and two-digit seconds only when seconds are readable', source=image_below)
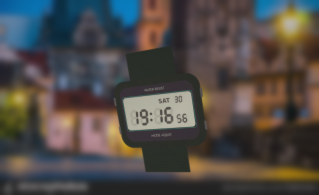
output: 19.16
